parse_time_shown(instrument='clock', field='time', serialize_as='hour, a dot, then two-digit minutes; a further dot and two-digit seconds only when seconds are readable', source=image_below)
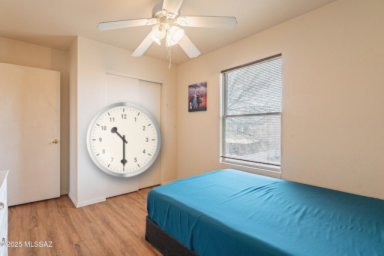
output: 10.30
